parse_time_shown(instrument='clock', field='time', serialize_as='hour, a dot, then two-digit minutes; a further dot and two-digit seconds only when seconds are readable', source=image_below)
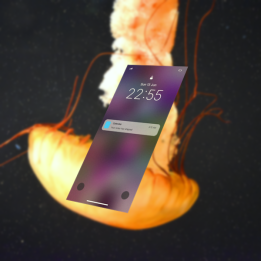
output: 22.55
